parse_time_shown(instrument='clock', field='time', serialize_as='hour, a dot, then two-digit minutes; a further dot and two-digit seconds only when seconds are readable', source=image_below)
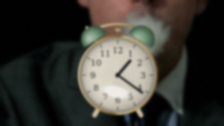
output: 1.21
